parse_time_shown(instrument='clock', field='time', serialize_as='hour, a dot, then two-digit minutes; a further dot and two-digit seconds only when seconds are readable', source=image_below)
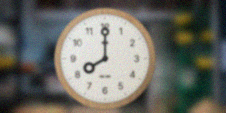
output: 8.00
